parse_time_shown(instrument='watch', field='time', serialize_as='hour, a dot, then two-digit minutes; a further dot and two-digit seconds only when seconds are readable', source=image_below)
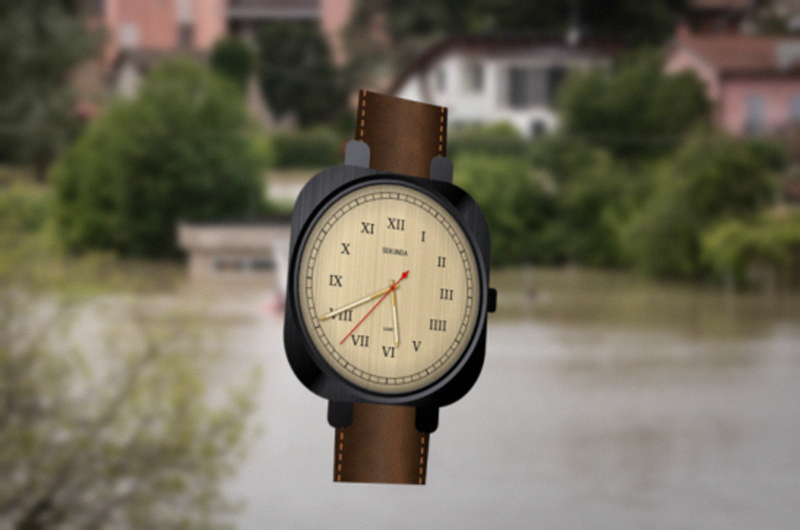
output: 5.40.37
